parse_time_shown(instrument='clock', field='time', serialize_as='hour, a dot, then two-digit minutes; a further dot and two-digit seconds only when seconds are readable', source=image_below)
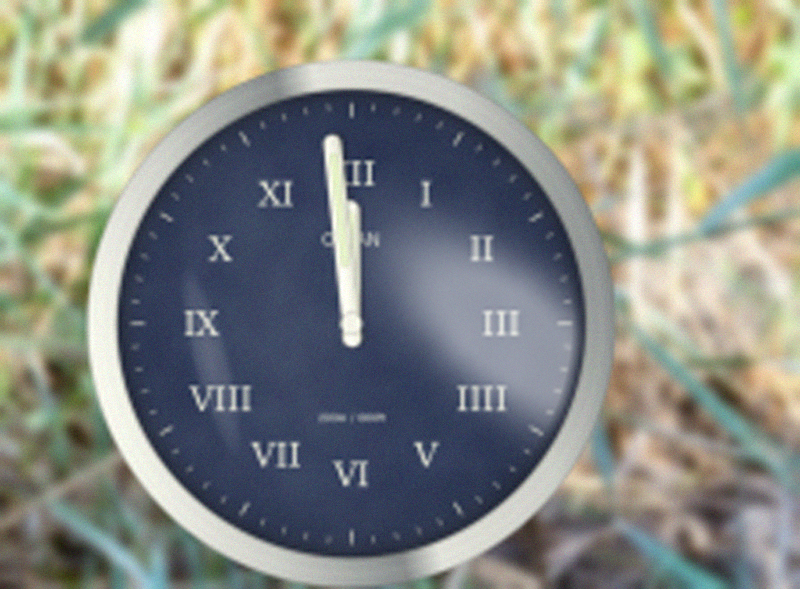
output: 11.59
